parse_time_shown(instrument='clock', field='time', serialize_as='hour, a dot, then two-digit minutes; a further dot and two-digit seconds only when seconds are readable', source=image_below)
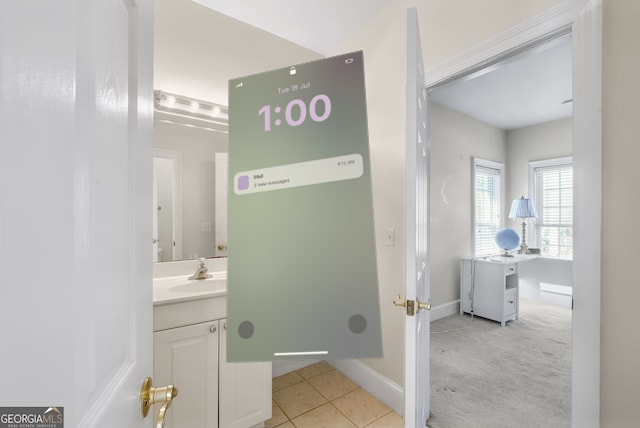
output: 1.00
